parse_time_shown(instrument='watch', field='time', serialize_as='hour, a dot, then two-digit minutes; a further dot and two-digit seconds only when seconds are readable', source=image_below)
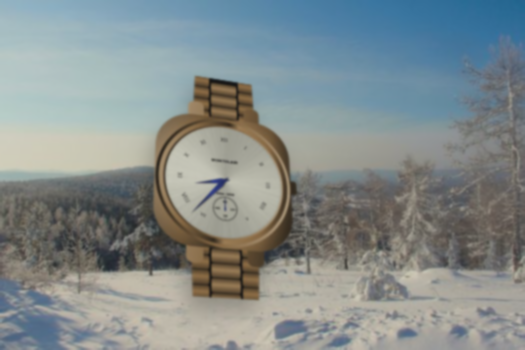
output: 8.37
